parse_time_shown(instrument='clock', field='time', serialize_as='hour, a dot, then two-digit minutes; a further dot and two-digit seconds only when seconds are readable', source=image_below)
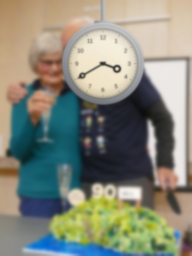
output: 3.40
